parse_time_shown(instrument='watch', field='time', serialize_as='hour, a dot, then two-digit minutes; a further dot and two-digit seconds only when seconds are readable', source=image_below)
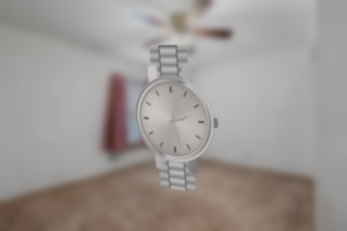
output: 2.28
